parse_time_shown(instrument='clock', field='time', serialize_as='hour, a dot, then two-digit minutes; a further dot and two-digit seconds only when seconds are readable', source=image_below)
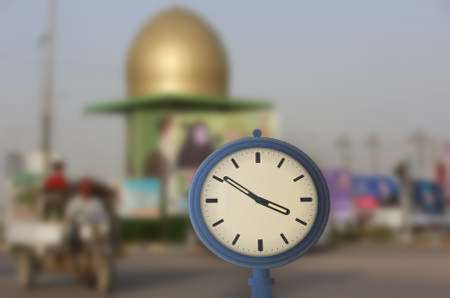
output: 3.51
